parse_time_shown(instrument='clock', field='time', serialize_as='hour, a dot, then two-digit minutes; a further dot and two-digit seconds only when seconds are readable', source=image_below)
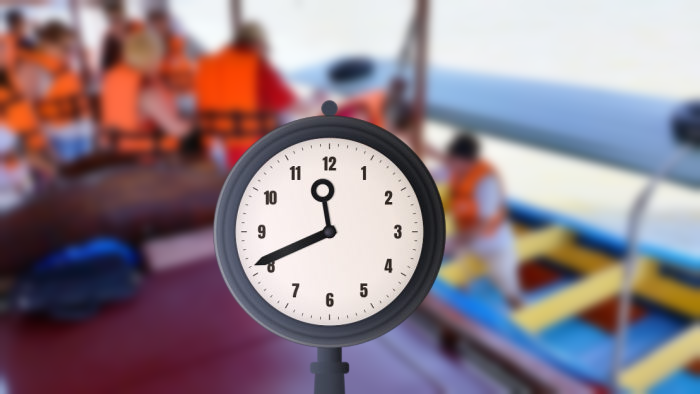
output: 11.41
